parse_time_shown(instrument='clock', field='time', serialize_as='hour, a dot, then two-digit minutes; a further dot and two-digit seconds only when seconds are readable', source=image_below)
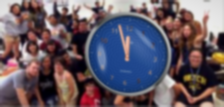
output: 11.57
